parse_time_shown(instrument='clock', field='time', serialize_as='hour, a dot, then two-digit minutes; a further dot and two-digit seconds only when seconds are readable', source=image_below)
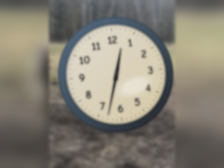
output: 12.33
